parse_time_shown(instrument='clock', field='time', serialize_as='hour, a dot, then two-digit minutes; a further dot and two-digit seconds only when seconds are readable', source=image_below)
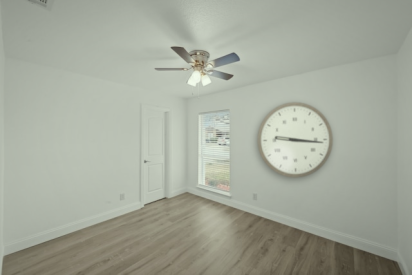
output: 9.16
